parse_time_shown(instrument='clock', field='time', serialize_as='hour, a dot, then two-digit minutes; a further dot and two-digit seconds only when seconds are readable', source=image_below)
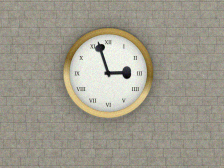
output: 2.57
